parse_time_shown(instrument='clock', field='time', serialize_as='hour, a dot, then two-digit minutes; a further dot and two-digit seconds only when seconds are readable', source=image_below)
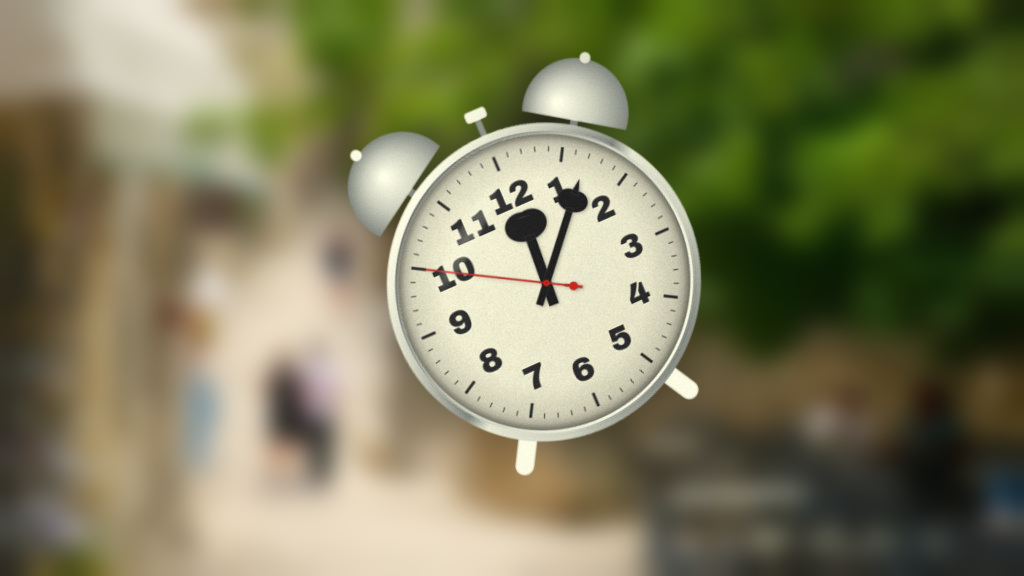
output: 12.06.50
